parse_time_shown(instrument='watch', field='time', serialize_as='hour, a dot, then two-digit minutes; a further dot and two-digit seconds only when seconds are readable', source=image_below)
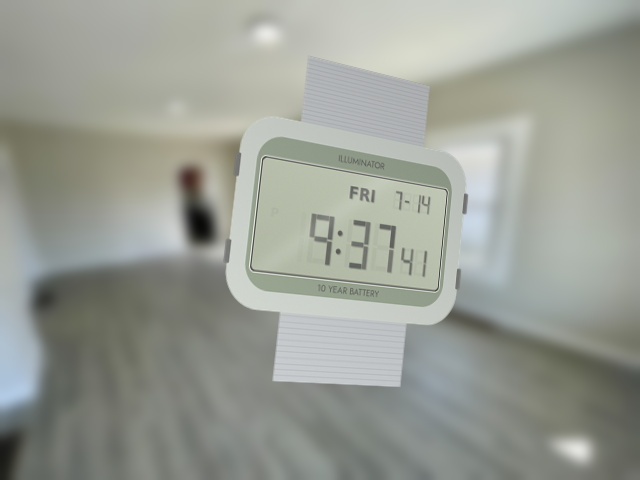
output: 9.37.41
